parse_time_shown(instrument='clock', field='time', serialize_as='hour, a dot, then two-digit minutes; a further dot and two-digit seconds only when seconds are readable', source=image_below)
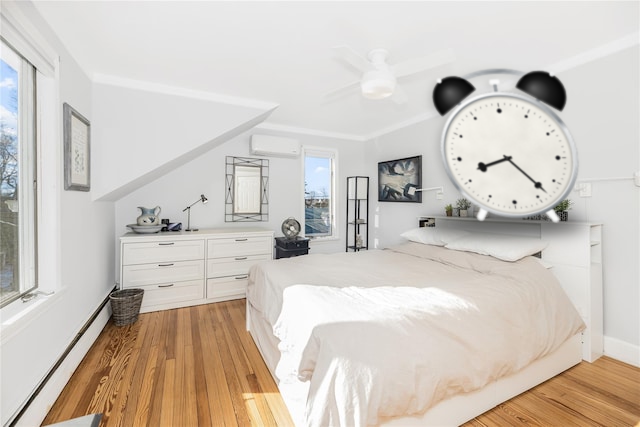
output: 8.23
